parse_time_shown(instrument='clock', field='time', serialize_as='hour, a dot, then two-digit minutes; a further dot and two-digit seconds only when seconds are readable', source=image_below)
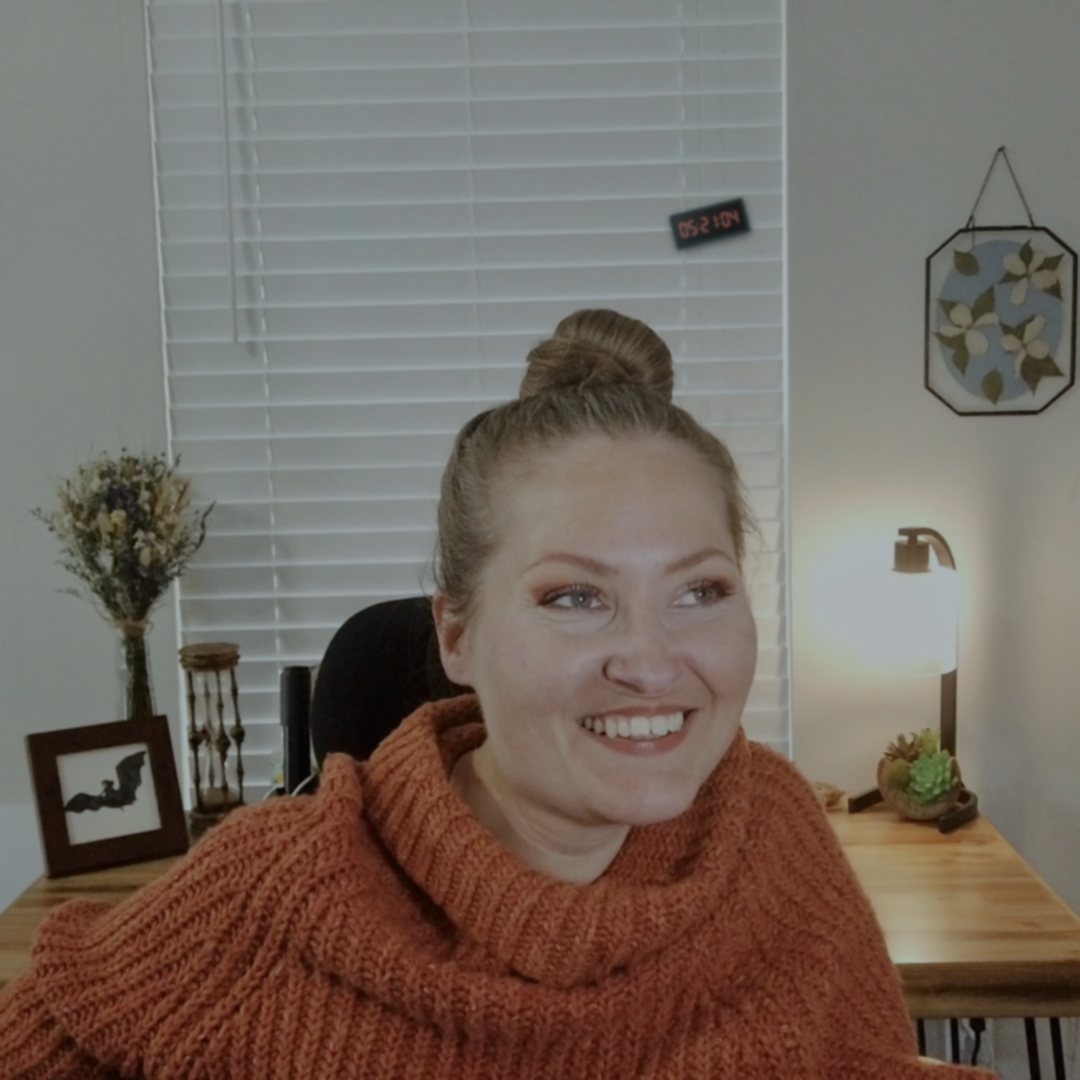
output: 5.21.04
